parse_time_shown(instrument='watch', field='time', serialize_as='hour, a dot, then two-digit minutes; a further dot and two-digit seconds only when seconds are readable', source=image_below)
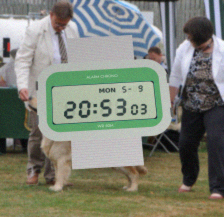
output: 20.53.03
